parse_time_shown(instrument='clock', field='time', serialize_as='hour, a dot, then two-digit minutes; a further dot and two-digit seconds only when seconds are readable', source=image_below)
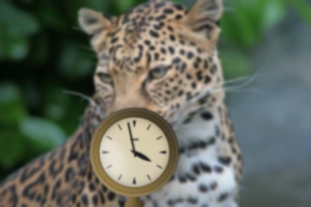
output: 3.58
